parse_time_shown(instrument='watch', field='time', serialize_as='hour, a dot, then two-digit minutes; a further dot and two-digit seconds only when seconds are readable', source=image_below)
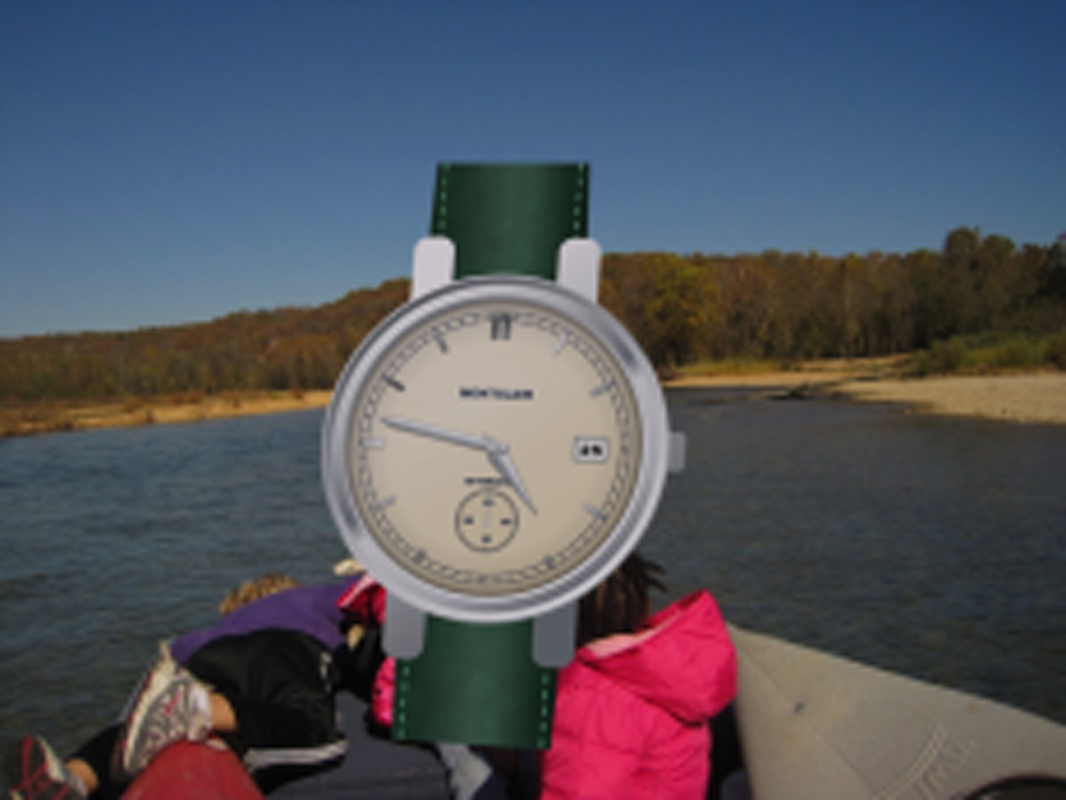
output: 4.47
